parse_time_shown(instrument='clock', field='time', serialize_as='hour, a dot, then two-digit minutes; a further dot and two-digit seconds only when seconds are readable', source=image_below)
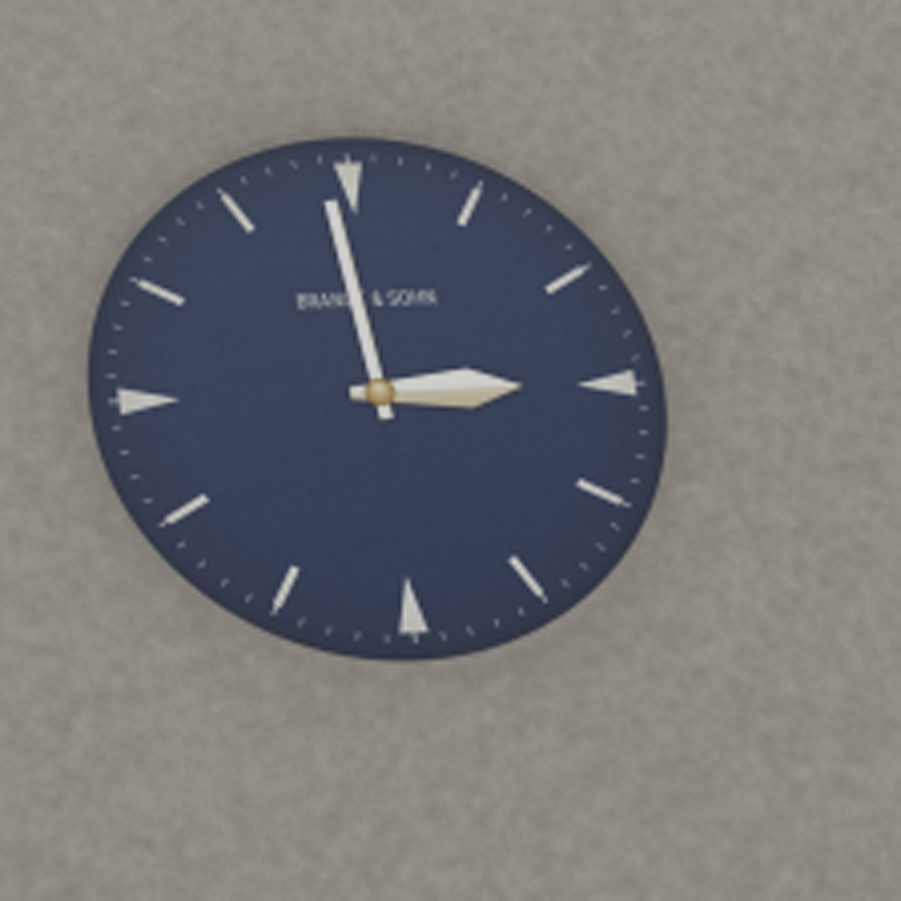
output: 2.59
